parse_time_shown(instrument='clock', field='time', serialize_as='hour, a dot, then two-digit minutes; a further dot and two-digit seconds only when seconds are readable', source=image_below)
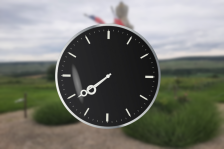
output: 7.39
